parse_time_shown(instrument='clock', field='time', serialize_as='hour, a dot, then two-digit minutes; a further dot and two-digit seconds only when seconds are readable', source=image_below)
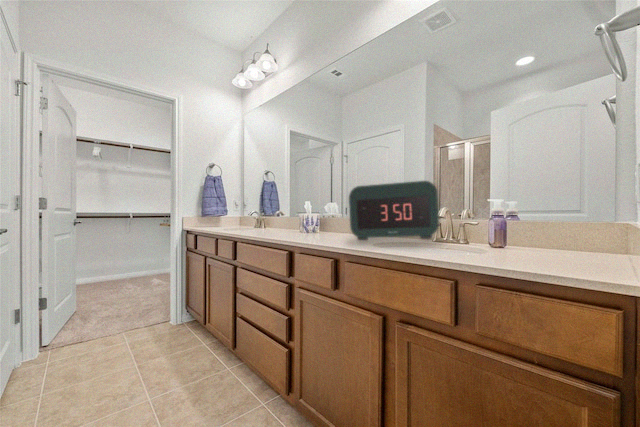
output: 3.50
